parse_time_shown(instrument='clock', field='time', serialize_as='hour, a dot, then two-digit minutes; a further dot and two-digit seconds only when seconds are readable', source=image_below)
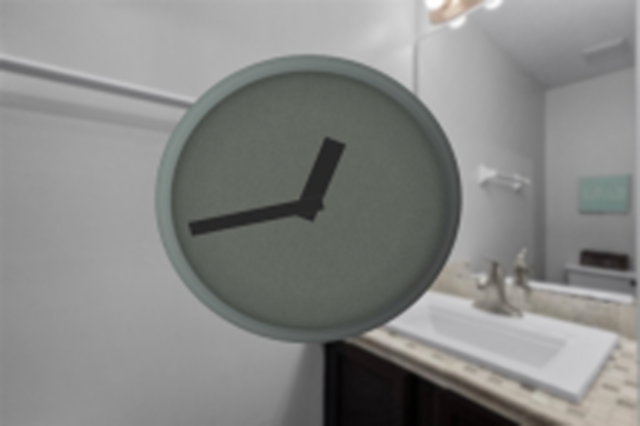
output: 12.43
